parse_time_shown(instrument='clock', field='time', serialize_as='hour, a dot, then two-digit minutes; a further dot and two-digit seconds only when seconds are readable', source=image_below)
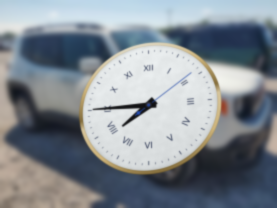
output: 7.45.09
